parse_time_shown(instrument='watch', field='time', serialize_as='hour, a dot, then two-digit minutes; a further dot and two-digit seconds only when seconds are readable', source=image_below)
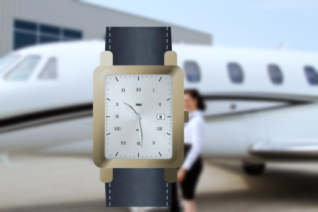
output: 10.29
